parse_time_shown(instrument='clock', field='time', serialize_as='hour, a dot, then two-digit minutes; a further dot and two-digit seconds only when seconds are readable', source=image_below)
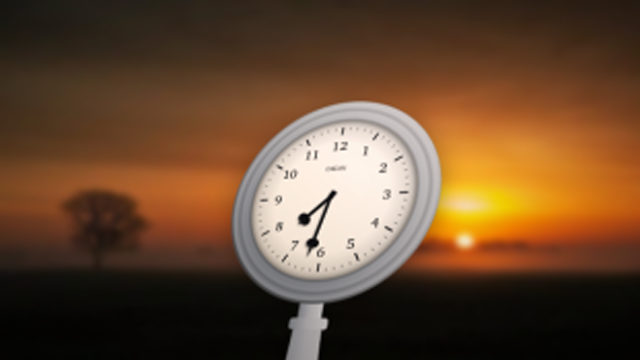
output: 7.32
